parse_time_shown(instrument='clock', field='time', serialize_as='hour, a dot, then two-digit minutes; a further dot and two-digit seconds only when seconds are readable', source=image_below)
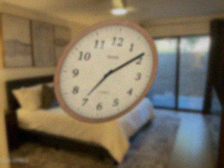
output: 7.09
